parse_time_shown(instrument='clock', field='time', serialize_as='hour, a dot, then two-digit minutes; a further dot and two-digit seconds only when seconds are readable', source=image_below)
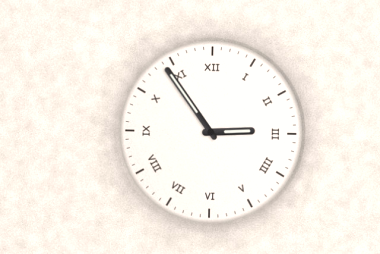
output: 2.54
